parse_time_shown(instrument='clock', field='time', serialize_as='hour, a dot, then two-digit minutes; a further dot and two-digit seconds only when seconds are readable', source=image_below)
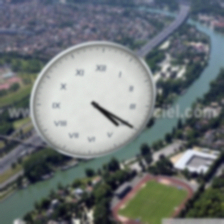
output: 4.20
